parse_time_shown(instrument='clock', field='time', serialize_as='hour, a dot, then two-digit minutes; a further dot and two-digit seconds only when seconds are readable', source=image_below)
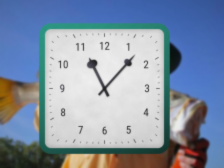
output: 11.07
